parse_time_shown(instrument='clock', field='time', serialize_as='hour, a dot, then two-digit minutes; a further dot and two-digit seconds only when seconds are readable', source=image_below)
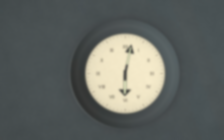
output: 6.02
